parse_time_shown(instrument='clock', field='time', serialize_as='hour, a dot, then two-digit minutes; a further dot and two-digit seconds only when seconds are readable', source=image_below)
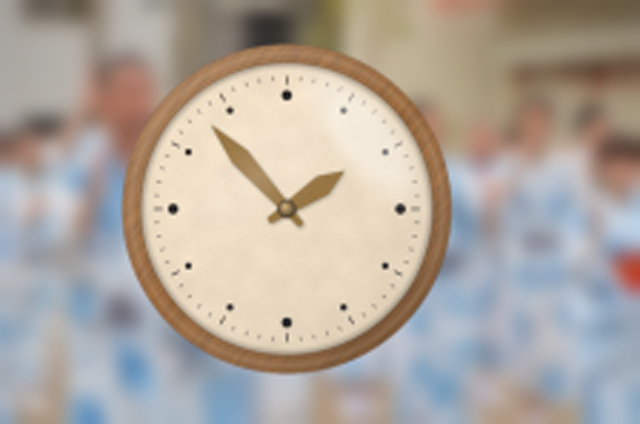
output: 1.53
